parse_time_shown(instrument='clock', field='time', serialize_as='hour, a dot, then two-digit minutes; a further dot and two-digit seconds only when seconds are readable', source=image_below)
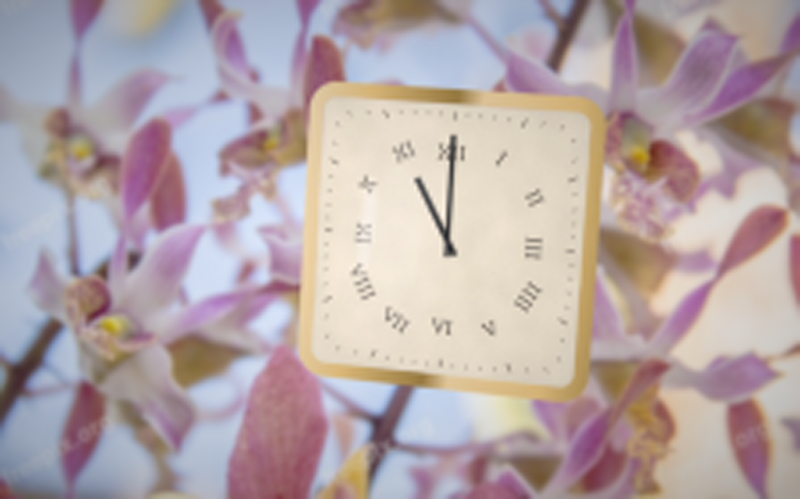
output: 11.00
